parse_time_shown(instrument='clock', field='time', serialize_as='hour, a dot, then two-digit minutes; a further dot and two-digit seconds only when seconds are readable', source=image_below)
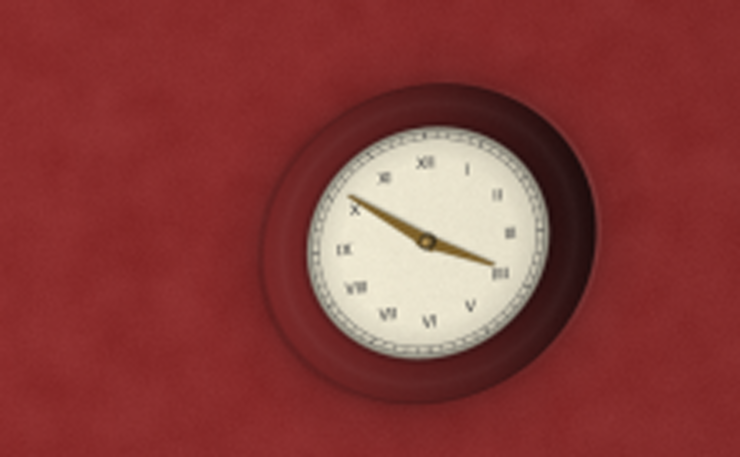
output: 3.51
